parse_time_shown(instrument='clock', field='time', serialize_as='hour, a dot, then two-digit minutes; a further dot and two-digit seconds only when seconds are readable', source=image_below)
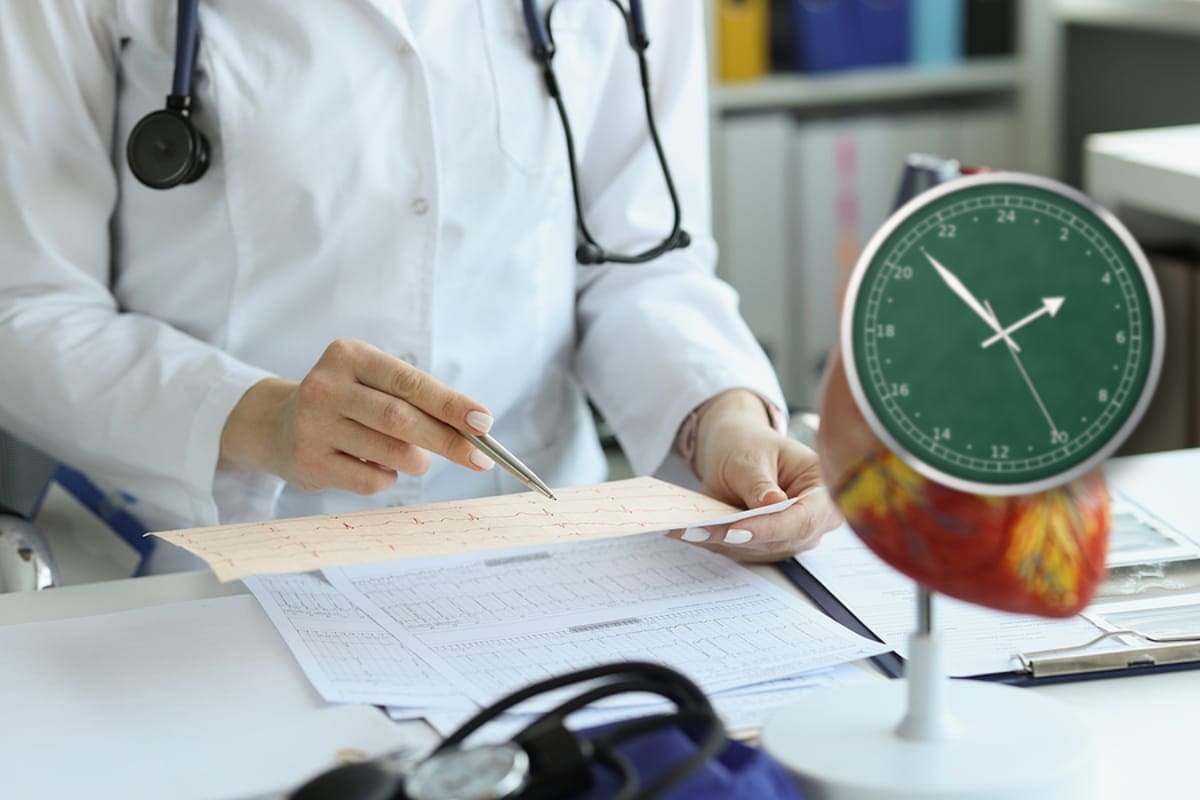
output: 3.52.25
